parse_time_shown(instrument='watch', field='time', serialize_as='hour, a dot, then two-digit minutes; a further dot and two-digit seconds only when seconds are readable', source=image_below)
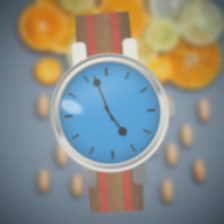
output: 4.57
